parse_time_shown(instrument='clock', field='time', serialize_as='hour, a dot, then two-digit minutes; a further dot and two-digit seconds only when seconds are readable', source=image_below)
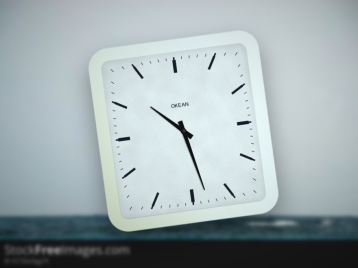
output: 10.28
